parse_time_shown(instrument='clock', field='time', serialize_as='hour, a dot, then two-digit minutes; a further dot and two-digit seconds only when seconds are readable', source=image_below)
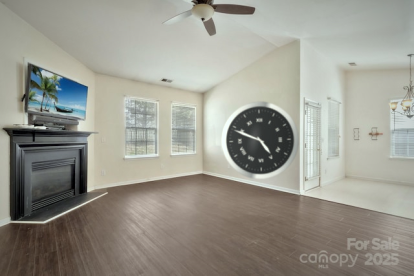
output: 4.49
